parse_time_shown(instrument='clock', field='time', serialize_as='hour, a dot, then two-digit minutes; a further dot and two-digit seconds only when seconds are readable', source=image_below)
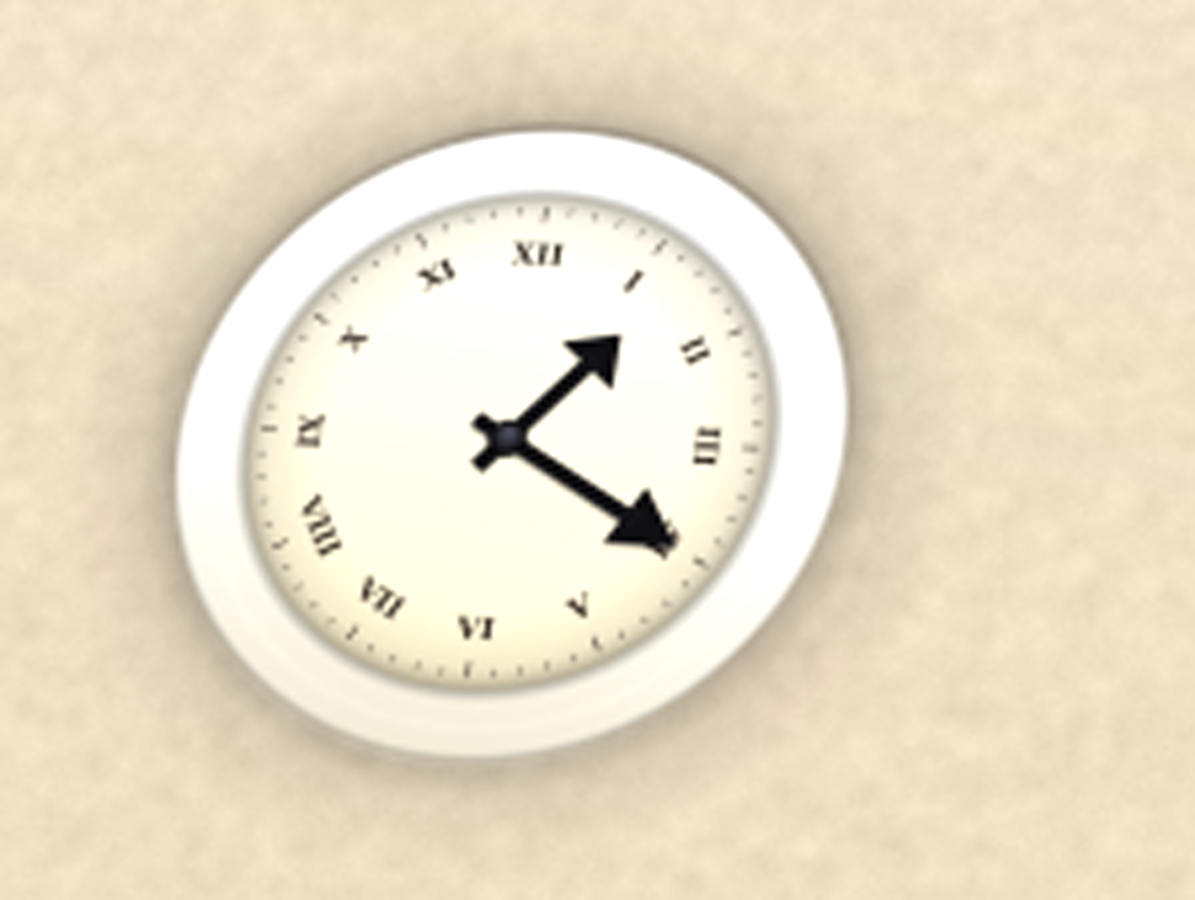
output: 1.20
